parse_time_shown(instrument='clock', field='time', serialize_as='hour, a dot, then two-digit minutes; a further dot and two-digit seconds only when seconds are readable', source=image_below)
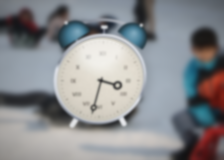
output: 3.32
